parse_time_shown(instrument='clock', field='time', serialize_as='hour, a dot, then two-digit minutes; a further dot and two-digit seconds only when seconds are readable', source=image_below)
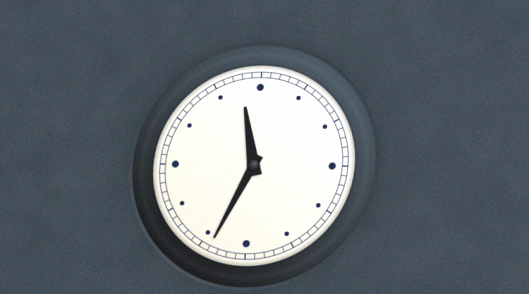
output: 11.34
